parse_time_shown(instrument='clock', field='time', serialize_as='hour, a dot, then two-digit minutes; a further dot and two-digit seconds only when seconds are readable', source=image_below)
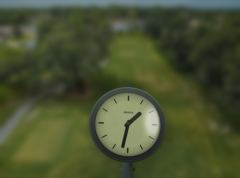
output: 1.32
